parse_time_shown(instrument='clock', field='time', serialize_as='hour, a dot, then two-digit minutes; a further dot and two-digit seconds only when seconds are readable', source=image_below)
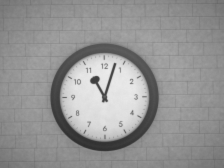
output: 11.03
